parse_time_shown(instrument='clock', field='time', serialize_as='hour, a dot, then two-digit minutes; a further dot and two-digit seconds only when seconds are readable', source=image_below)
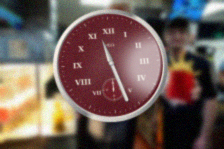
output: 11.27
